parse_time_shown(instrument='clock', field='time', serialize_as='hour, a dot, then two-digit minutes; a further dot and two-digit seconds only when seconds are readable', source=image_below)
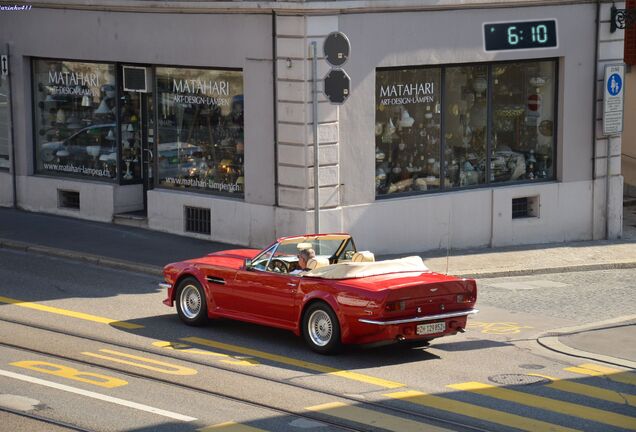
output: 6.10
